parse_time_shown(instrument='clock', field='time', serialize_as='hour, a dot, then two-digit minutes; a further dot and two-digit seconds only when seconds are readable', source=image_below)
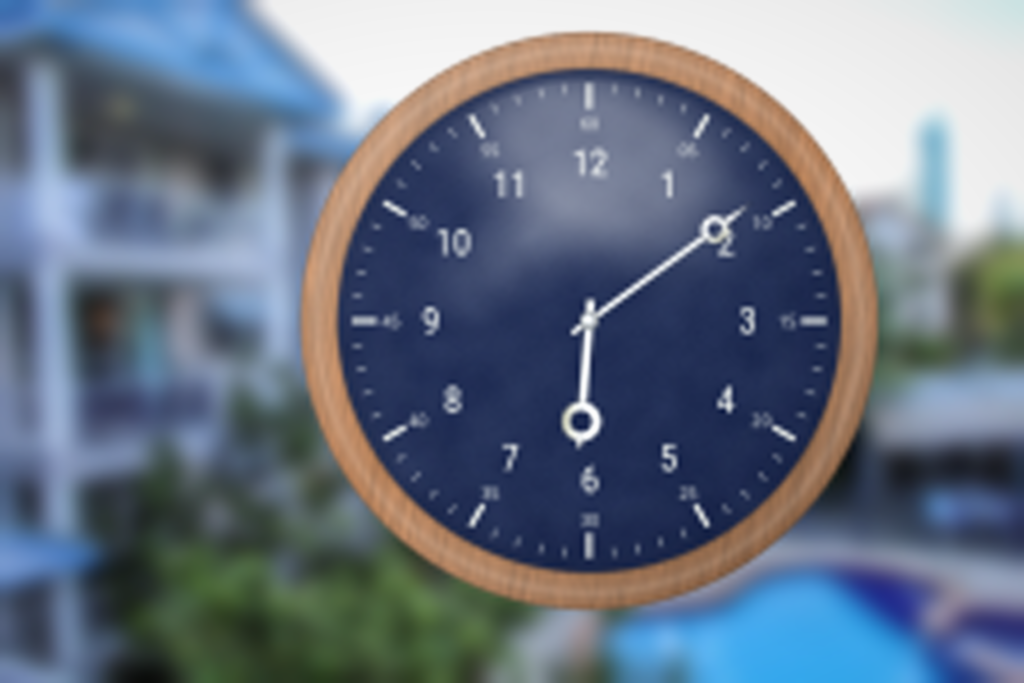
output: 6.09
